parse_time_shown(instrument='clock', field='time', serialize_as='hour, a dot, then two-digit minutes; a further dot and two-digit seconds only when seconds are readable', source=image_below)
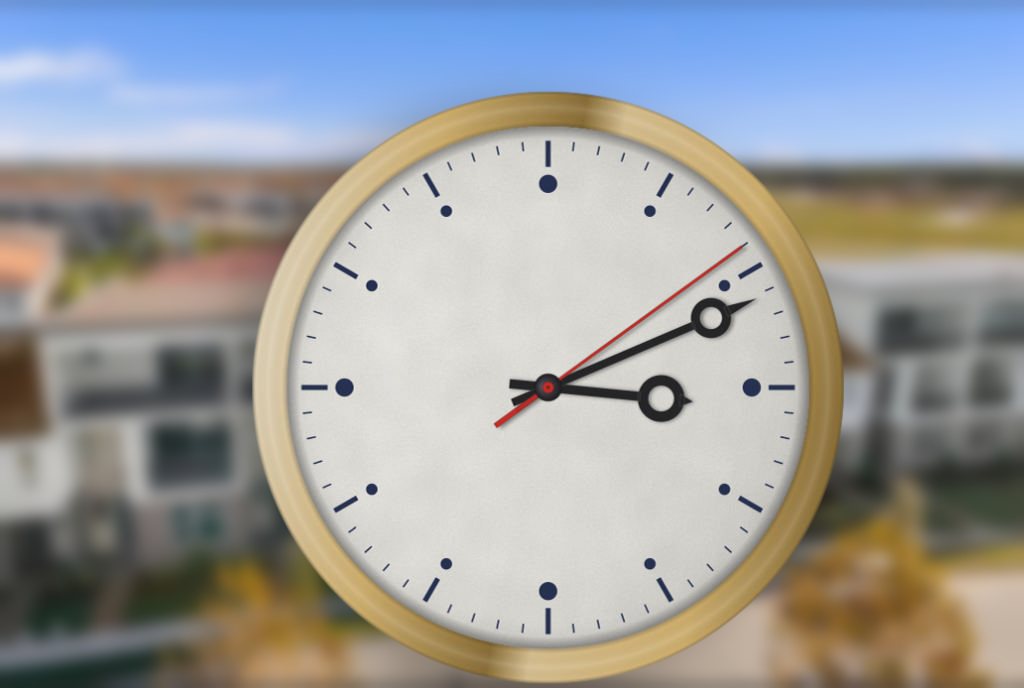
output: 3.11.09
